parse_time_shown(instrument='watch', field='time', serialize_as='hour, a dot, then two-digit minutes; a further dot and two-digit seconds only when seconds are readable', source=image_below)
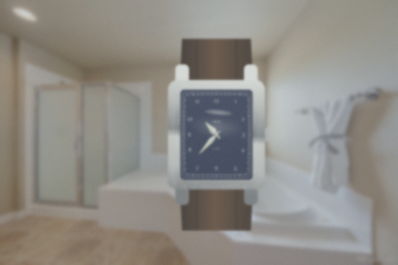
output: 10.37
